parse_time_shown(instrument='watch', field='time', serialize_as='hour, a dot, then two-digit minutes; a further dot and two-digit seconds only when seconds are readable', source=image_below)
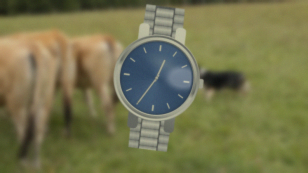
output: 12.35
